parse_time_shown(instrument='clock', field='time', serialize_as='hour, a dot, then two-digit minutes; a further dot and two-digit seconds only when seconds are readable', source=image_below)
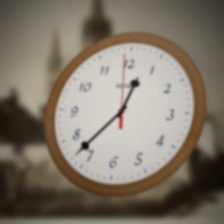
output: 12.36.59
